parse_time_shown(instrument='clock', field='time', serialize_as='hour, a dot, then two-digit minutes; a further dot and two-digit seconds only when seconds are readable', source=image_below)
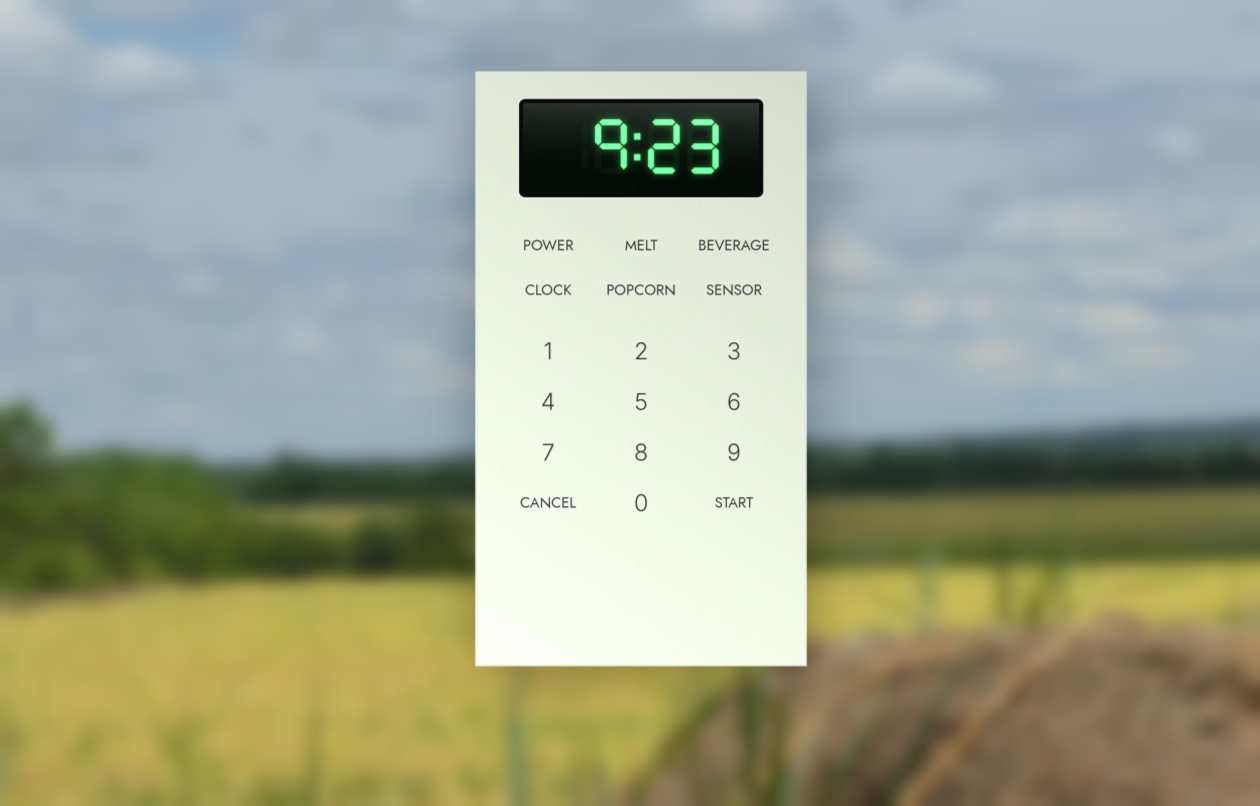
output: 9.23
